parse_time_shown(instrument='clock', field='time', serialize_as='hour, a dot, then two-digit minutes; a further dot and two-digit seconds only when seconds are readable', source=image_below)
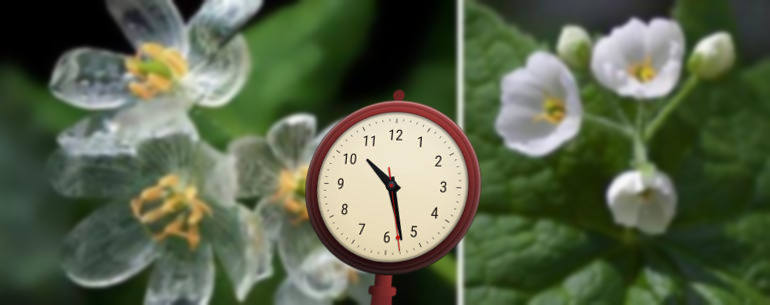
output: 10.27.28
